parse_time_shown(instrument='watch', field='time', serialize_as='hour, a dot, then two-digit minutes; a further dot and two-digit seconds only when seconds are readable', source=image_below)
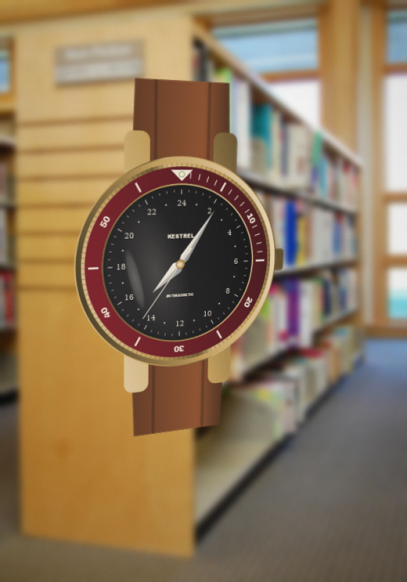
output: 15.05.36
